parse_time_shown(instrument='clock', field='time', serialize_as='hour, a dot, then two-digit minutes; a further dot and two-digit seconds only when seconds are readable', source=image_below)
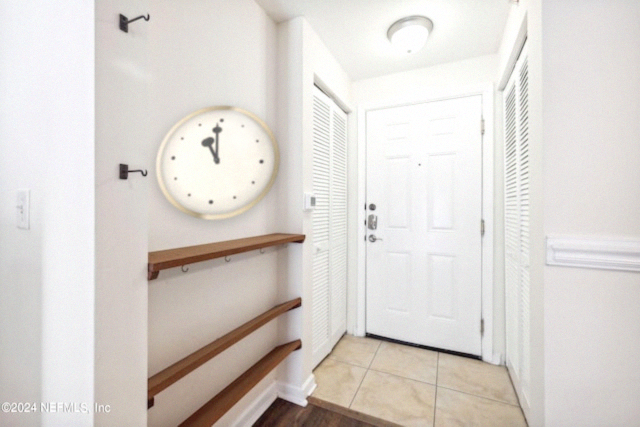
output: 10.59
